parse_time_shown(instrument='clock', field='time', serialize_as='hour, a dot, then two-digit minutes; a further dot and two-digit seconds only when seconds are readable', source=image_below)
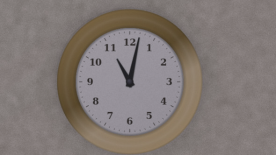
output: 11.02
